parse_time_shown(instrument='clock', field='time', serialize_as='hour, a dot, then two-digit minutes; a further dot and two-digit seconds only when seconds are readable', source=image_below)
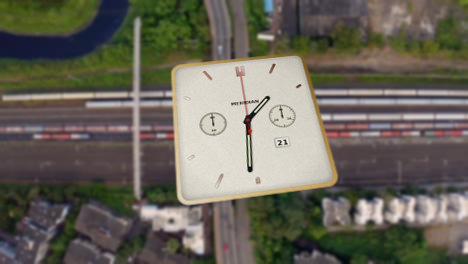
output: 1.31
